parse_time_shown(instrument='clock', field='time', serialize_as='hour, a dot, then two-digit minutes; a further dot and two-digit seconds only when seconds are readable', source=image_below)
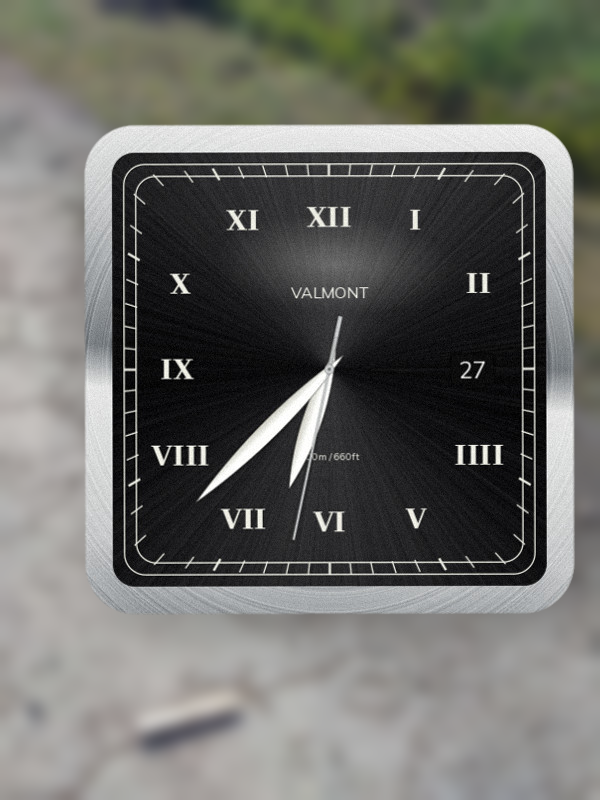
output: 6.37.32
